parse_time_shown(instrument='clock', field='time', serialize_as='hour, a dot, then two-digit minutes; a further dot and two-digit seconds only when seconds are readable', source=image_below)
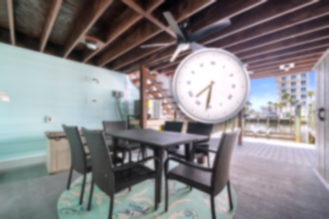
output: 7.31
